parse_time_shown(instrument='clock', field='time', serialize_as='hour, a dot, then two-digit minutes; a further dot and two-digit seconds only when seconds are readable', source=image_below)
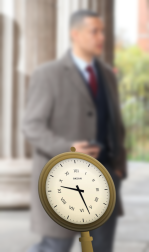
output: 9.27
